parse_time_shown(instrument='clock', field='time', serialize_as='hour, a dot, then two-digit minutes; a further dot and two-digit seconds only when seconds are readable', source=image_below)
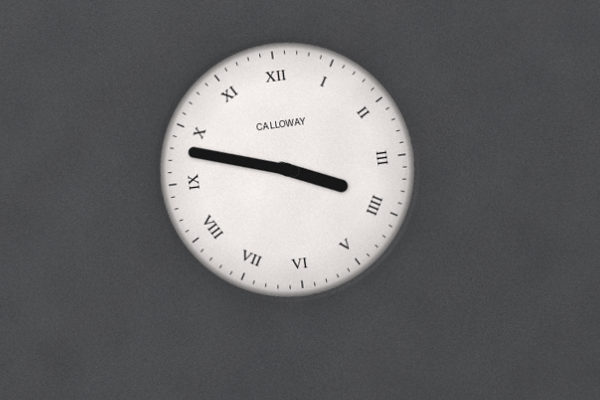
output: 3.48
